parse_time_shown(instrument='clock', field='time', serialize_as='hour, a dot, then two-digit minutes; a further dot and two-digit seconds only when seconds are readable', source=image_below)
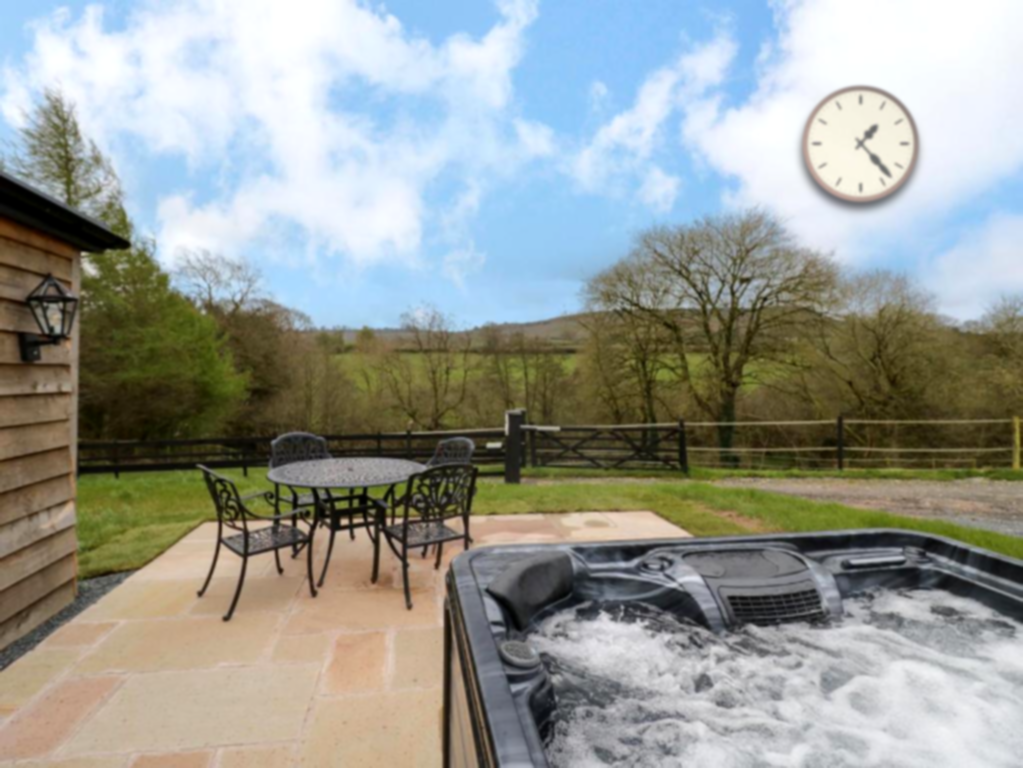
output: 1.23
